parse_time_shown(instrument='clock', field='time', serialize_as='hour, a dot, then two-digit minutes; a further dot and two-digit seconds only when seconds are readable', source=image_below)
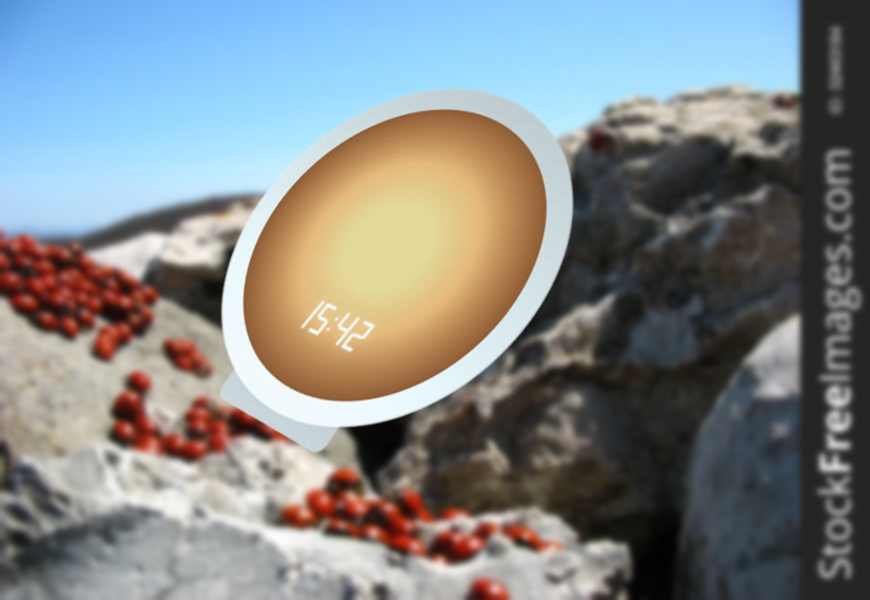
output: 15.42
